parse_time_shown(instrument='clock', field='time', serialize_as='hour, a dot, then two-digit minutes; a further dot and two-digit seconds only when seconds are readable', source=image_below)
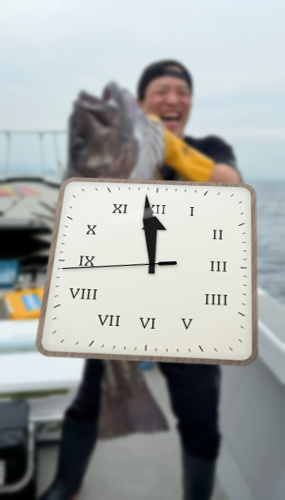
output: 11.58.44
